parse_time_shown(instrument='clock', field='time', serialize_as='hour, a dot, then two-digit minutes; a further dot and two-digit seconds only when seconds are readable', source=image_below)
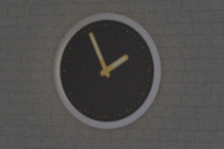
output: 1.56
